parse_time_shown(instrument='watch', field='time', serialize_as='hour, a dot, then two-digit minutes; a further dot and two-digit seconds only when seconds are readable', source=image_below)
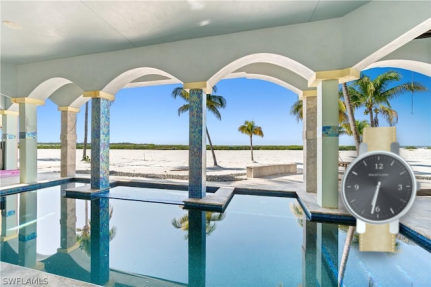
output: 6.32
